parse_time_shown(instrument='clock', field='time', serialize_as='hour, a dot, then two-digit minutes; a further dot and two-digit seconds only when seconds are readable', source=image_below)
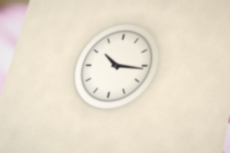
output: 10.16
